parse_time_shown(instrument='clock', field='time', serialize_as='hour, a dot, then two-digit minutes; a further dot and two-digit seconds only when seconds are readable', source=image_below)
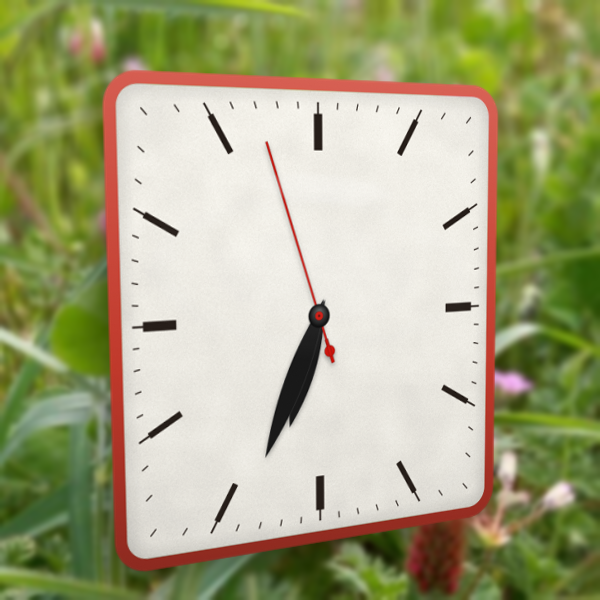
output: 6.33.57
